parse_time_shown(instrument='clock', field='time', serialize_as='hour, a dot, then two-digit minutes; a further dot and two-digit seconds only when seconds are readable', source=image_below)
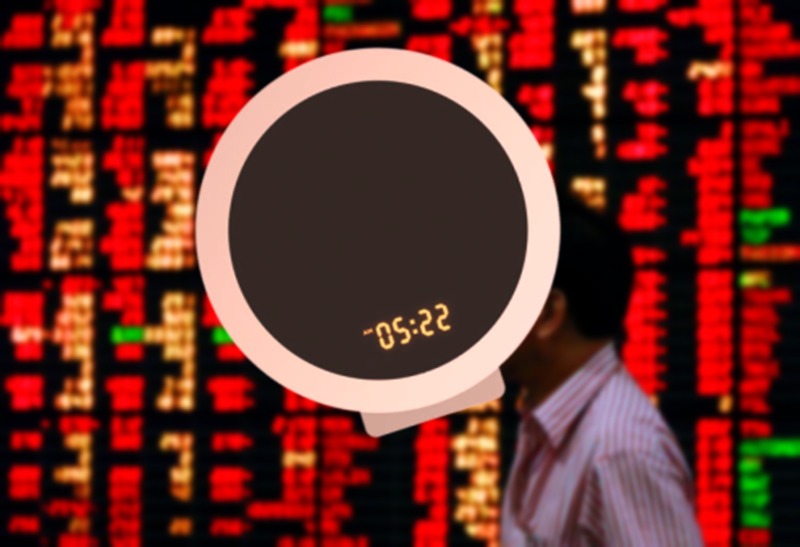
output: 5.22
